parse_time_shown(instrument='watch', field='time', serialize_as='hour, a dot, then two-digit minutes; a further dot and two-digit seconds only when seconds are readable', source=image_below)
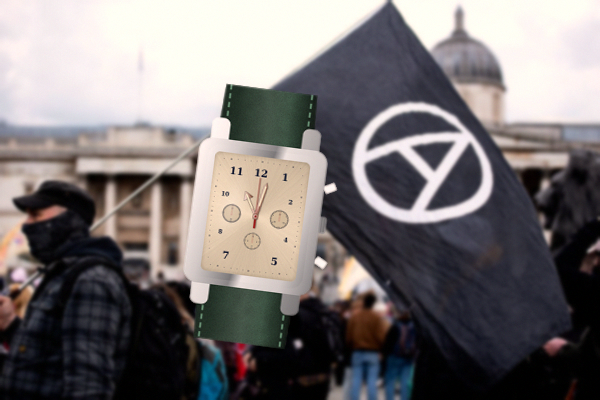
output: 11.02
